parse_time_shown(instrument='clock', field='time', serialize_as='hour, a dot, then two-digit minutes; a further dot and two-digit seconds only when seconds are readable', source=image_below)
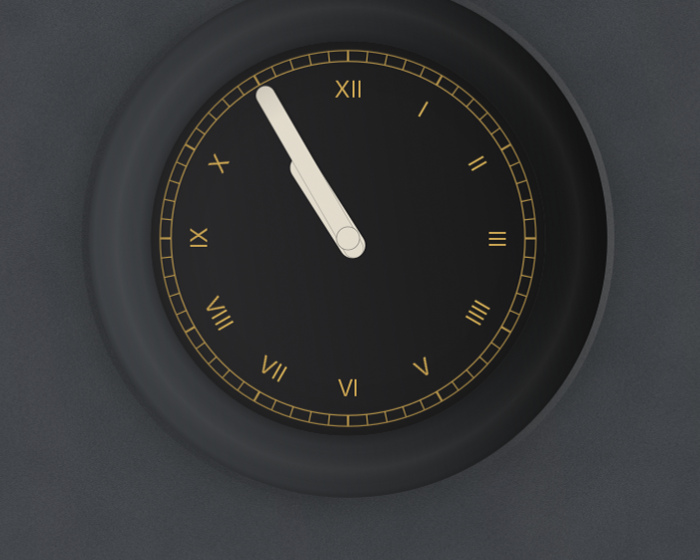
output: 10.55
